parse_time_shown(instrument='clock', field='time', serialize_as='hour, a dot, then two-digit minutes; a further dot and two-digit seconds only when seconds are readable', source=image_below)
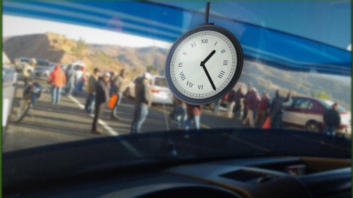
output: 1.25
